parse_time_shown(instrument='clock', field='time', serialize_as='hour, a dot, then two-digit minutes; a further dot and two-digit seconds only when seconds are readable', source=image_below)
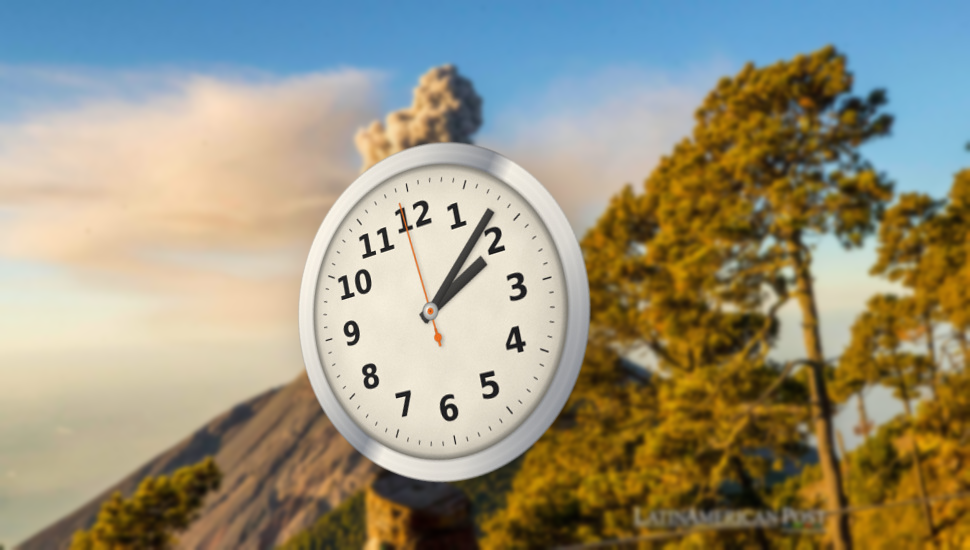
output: 2.07.59
